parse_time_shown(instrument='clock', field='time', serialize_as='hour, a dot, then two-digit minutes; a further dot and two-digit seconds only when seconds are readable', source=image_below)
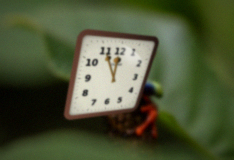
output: 11.55
